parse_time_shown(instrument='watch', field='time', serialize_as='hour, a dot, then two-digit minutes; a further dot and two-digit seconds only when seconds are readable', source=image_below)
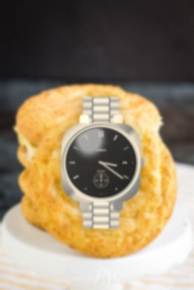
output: 3.21
